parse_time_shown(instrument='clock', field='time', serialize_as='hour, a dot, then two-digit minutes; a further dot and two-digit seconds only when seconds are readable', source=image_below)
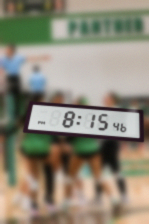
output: 8.15.46
